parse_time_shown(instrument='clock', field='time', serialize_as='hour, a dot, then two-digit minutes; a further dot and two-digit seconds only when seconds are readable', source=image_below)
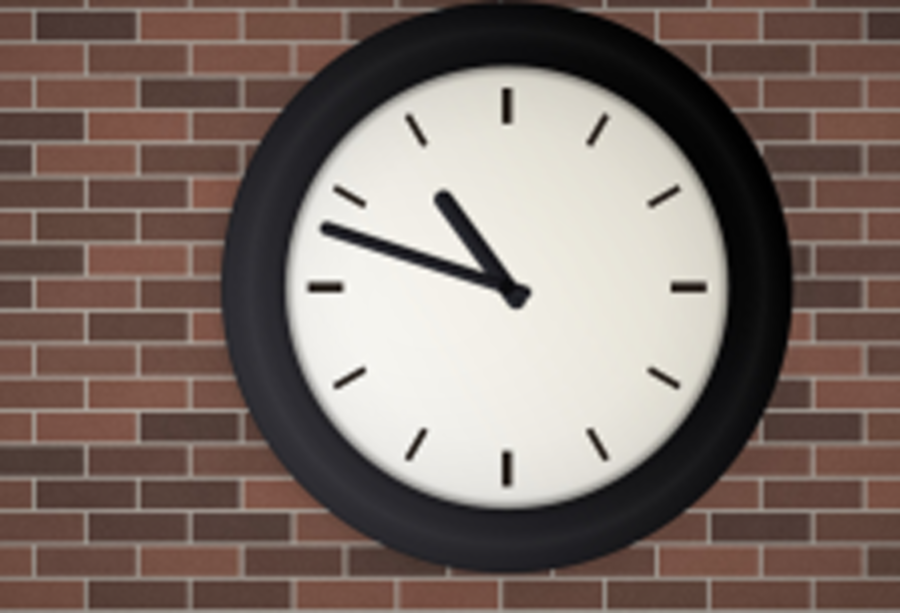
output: 10.48
